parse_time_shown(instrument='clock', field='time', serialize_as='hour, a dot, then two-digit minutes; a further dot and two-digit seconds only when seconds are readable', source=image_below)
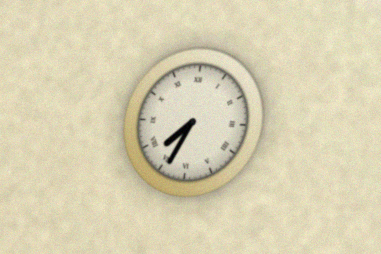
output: 7.34
